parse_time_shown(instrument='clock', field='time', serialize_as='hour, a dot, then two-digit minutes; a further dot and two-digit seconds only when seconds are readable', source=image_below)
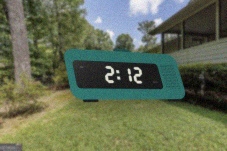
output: 2.12
